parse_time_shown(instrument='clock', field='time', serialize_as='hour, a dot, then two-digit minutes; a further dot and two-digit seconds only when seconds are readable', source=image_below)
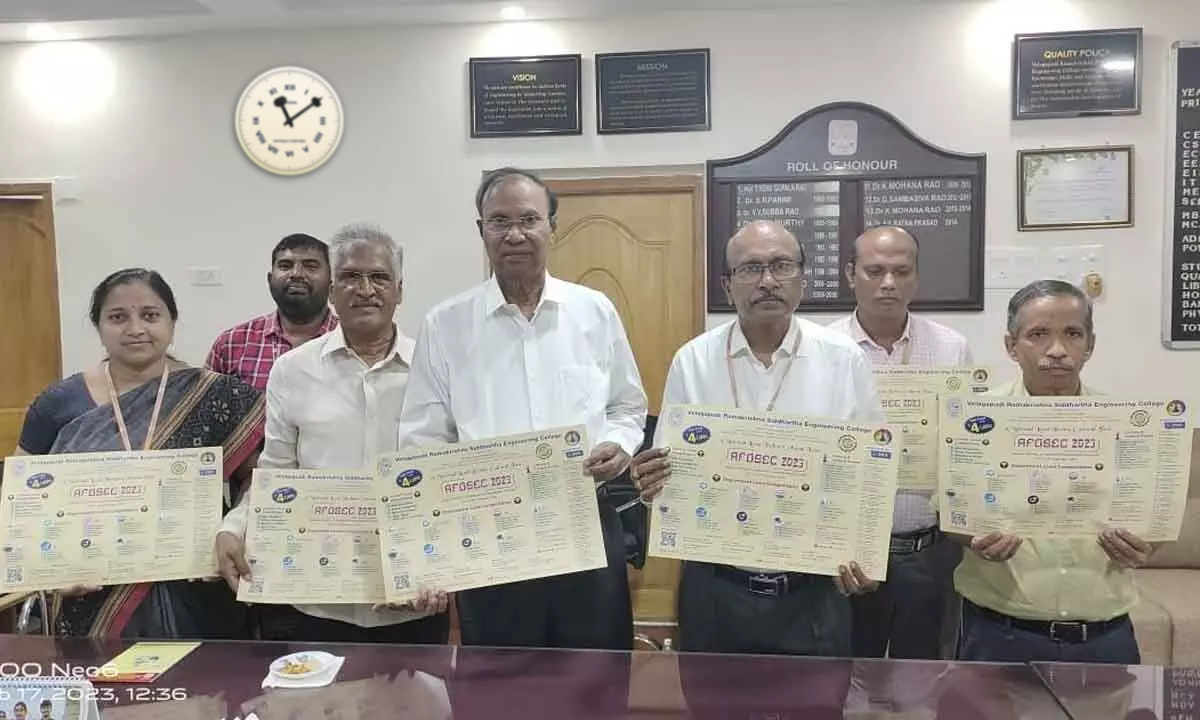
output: 11.09
